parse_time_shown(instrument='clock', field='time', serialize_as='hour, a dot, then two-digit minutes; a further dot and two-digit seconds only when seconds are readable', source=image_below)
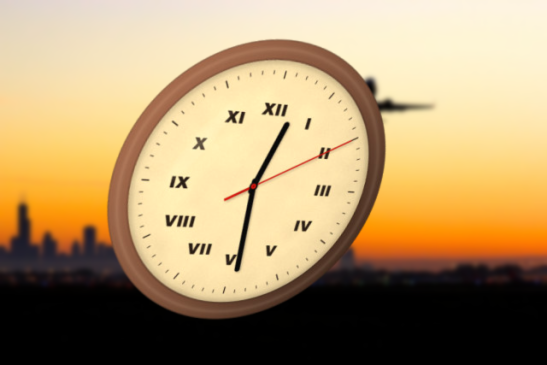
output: 12.29.10
